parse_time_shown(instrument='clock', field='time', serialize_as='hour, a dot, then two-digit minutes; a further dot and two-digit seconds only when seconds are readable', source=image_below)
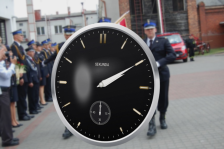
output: 2.10
